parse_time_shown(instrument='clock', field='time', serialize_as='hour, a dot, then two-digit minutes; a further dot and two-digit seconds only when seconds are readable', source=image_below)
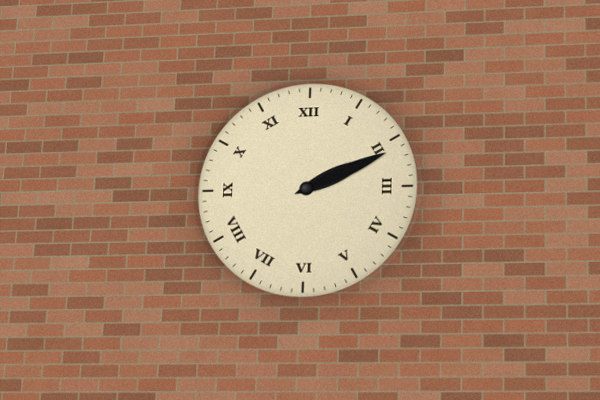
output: 2.11
